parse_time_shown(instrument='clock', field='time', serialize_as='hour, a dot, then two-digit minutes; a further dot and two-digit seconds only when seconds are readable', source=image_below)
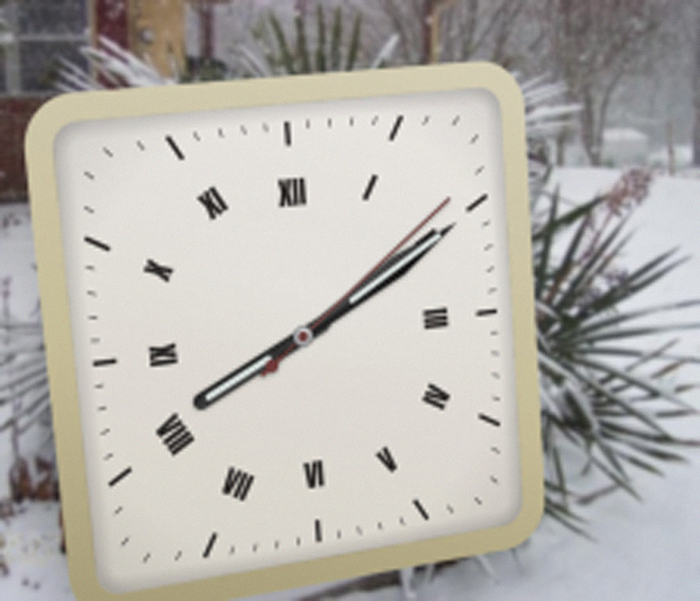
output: 8.10.09
